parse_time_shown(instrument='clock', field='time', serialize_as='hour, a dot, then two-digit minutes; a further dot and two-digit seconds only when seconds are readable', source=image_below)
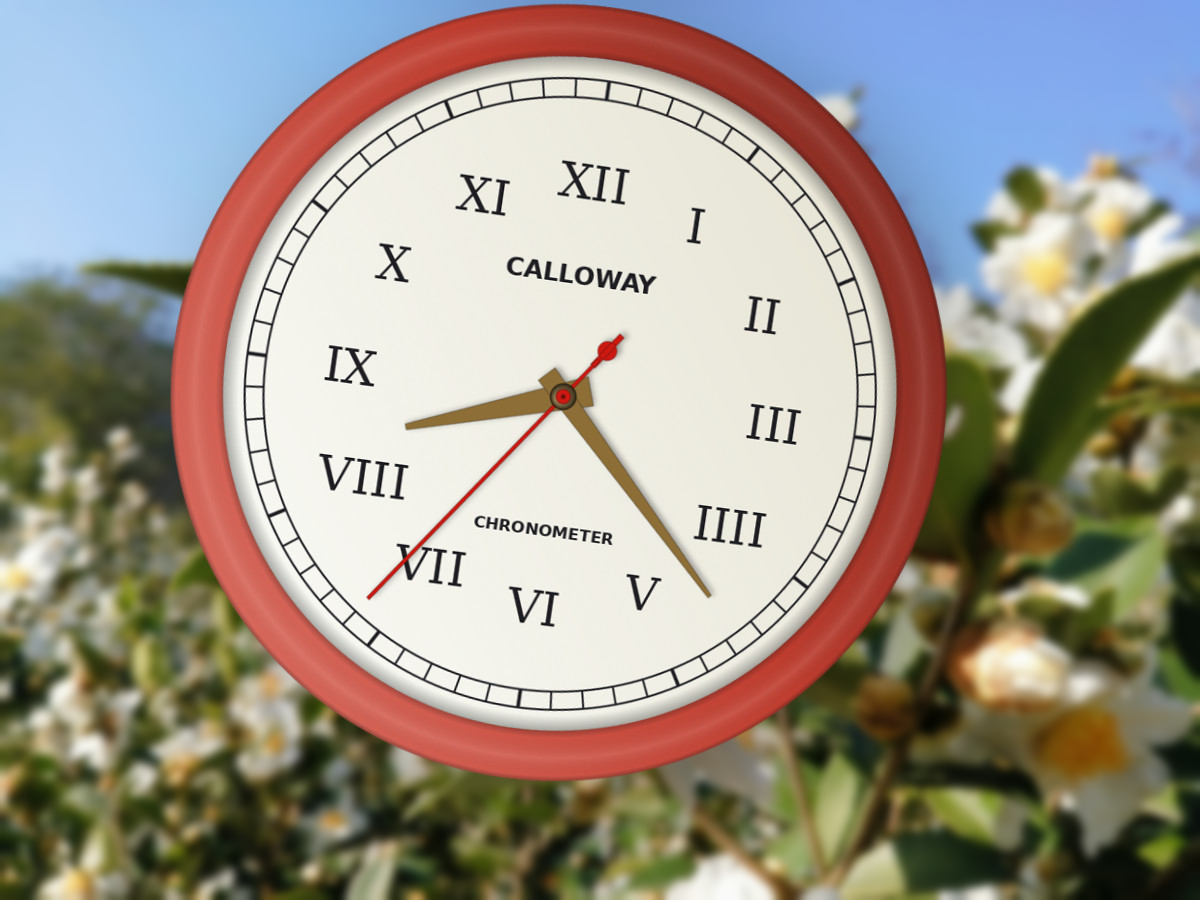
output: 8.22.36
